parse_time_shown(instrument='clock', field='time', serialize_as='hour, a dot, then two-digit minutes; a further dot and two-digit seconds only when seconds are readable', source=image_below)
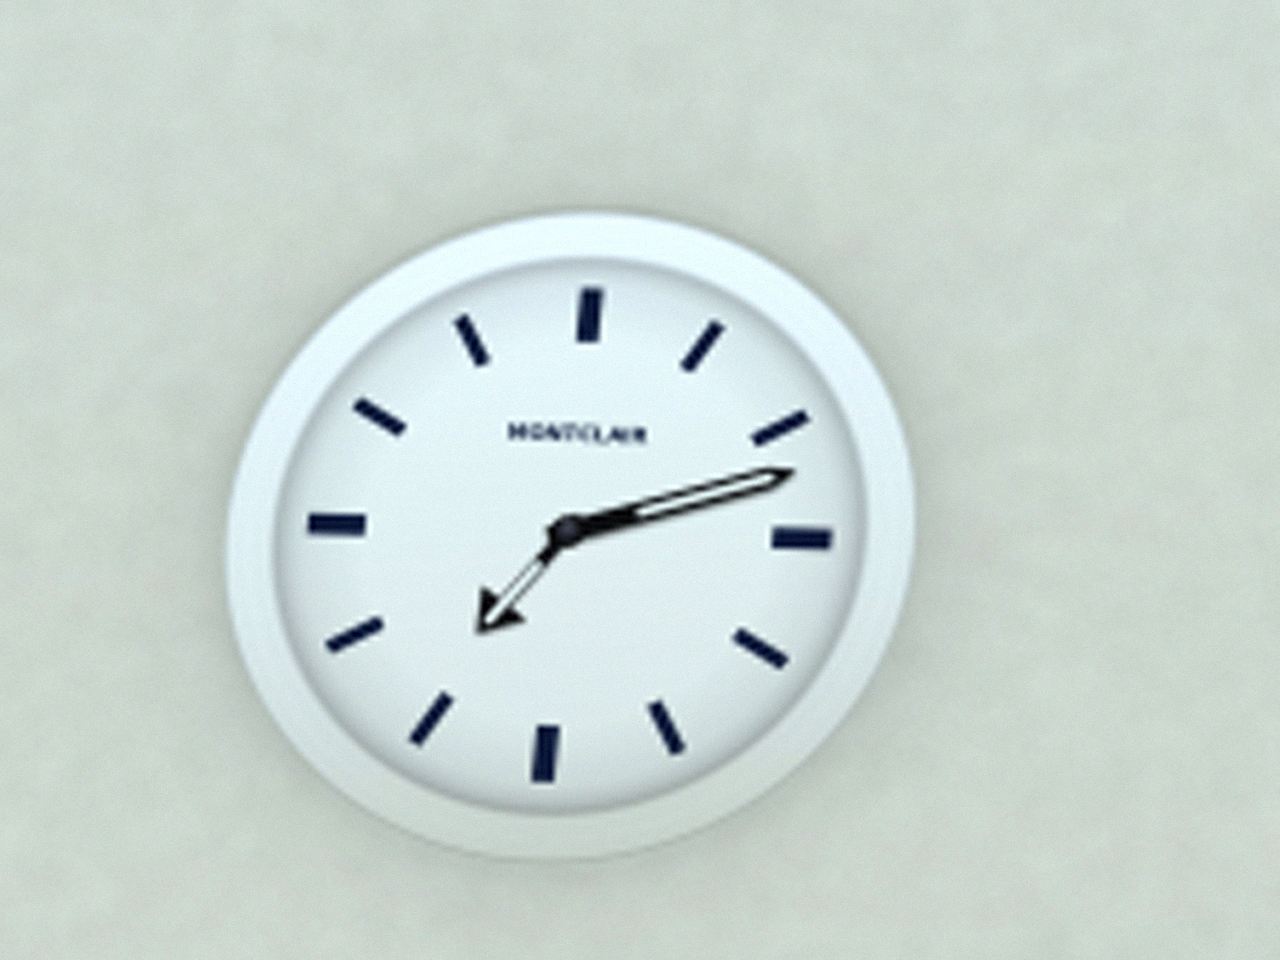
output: 7.12
